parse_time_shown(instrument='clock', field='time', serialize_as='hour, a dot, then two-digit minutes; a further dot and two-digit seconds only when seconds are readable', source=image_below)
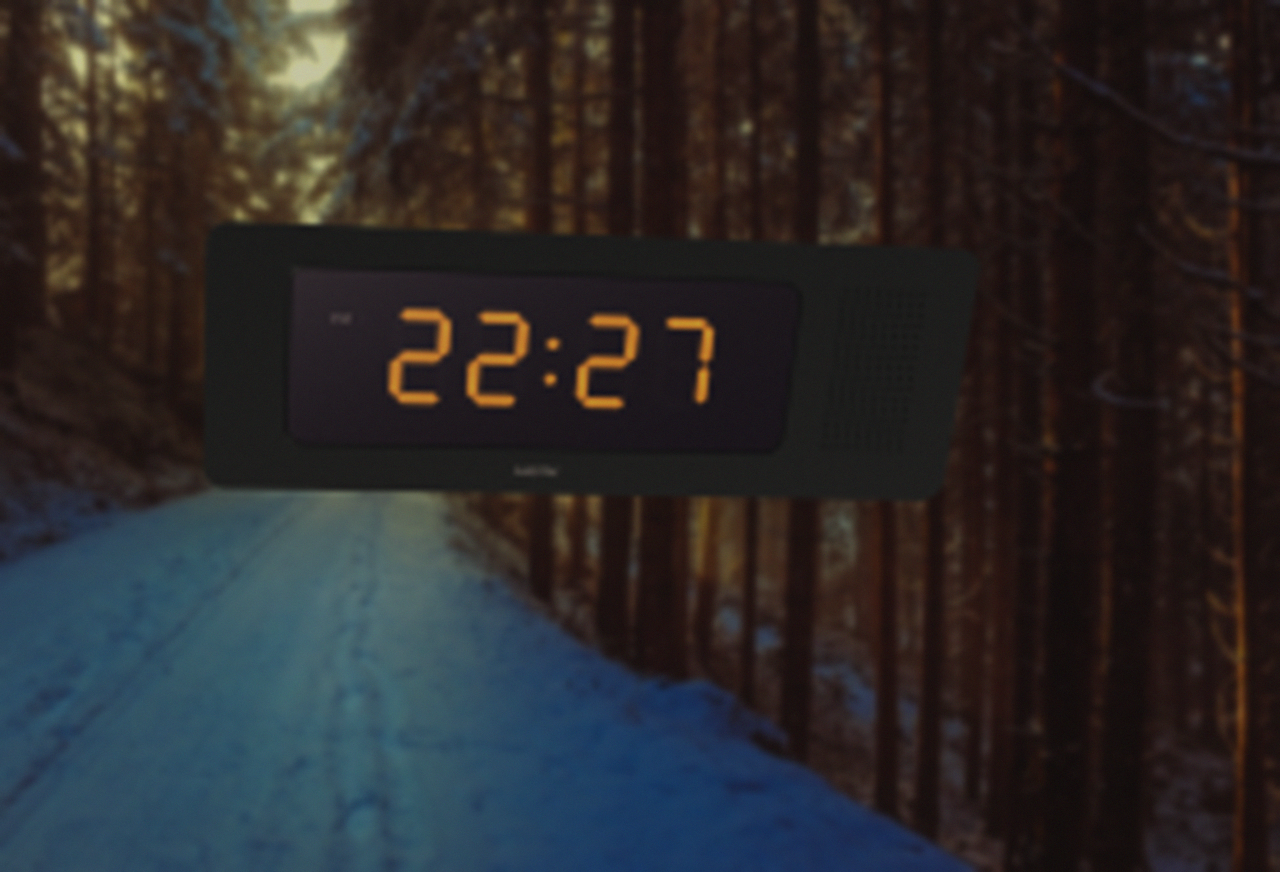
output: 22.27
